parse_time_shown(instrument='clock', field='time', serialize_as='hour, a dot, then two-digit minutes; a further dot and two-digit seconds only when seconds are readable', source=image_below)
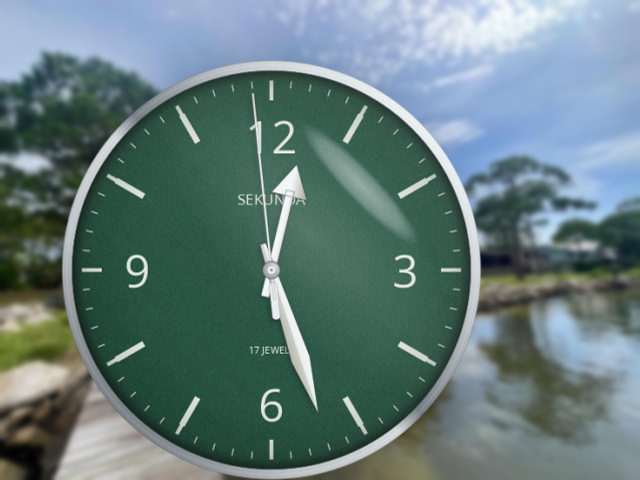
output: 12.26.59
